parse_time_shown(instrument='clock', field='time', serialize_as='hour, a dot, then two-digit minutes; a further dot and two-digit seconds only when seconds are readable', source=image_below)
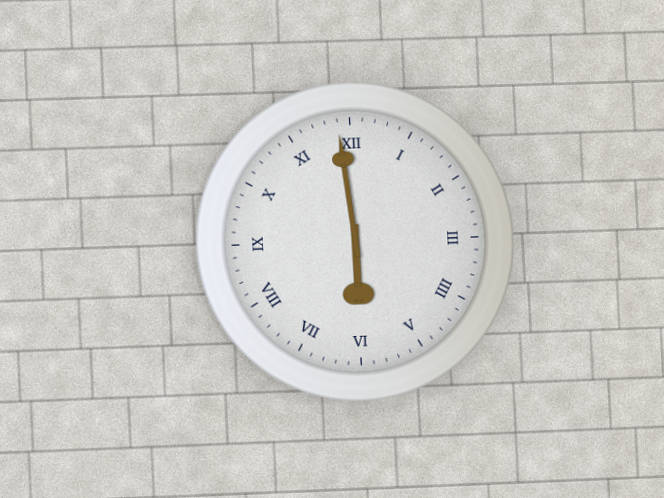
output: 5.59
